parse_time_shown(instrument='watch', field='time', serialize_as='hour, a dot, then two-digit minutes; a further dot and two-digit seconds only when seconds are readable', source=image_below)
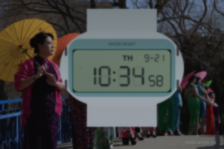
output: 10.34.58
